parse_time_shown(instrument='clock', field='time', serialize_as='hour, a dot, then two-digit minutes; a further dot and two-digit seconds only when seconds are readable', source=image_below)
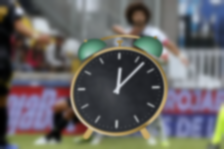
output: 12.07
